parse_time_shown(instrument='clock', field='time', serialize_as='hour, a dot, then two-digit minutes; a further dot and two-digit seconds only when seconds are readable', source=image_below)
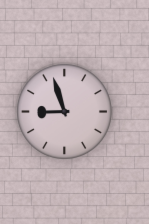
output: 8.57
